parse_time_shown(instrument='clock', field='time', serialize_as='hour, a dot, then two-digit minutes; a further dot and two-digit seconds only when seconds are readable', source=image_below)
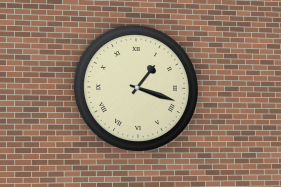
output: 1.18
